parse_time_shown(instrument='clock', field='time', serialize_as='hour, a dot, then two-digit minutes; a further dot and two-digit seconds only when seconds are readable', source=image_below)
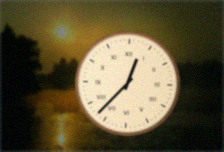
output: 12.37
